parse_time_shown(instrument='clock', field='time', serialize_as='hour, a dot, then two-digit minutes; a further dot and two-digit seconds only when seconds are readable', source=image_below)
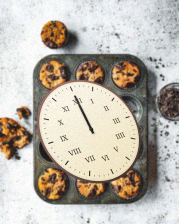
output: 12.00
